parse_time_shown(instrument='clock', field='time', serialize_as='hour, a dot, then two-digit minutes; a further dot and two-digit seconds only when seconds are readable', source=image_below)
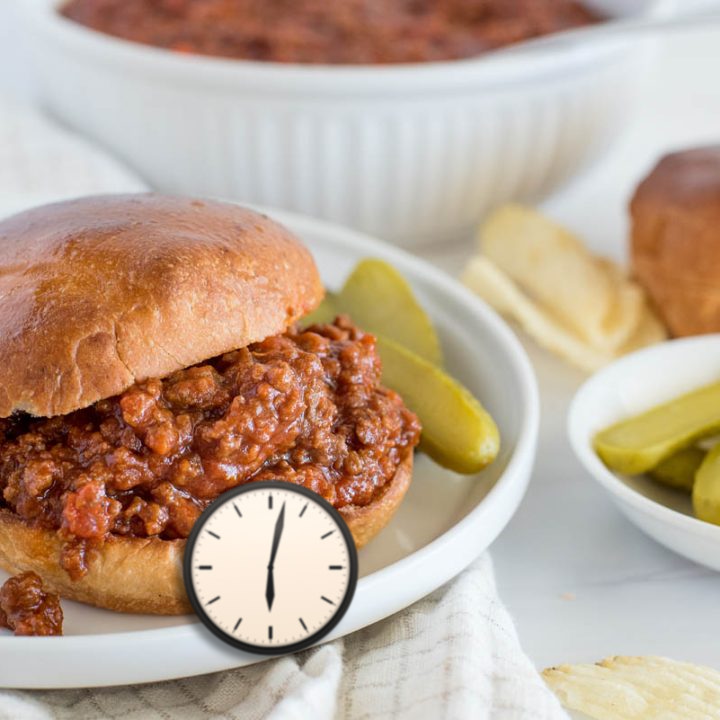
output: 6.02
